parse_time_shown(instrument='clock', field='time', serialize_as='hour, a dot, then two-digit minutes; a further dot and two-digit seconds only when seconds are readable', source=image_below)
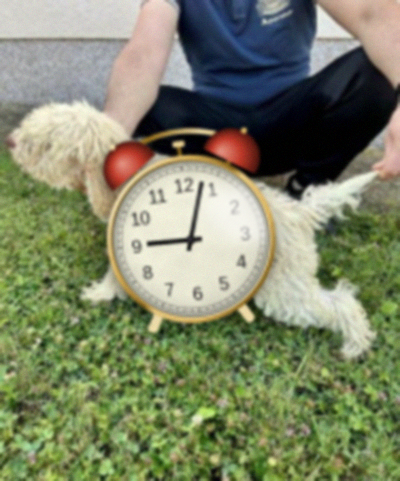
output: 9.03
